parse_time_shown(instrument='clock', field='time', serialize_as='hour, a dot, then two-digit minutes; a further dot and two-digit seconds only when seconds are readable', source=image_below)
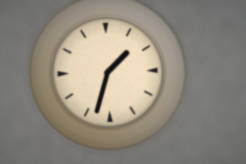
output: 1.33
